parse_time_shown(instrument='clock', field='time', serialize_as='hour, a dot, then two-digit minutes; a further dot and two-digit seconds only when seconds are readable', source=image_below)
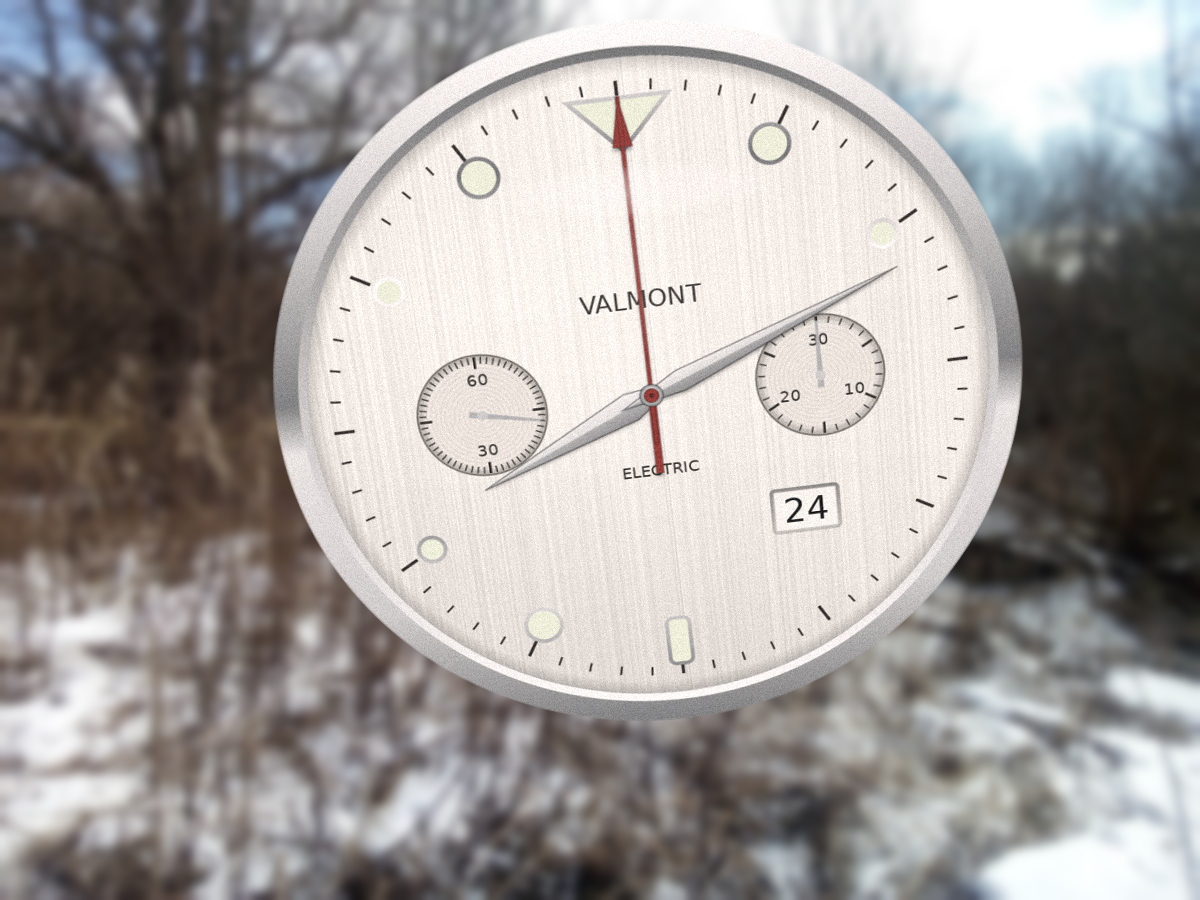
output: 8.11.17
